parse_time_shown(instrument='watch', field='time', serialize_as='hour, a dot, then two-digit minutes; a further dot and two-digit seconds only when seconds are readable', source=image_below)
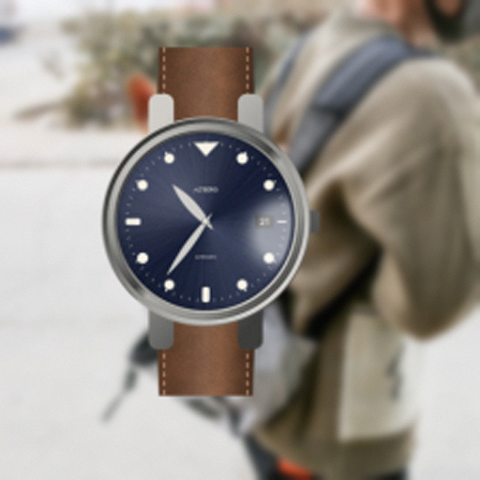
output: 10.36
